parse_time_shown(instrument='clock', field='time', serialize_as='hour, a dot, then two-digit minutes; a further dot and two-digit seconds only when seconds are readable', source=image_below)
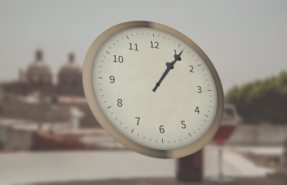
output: 1.06
